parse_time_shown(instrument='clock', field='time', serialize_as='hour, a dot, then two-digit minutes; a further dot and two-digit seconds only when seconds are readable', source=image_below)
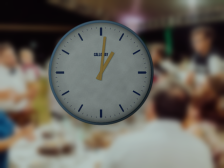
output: 1.01
